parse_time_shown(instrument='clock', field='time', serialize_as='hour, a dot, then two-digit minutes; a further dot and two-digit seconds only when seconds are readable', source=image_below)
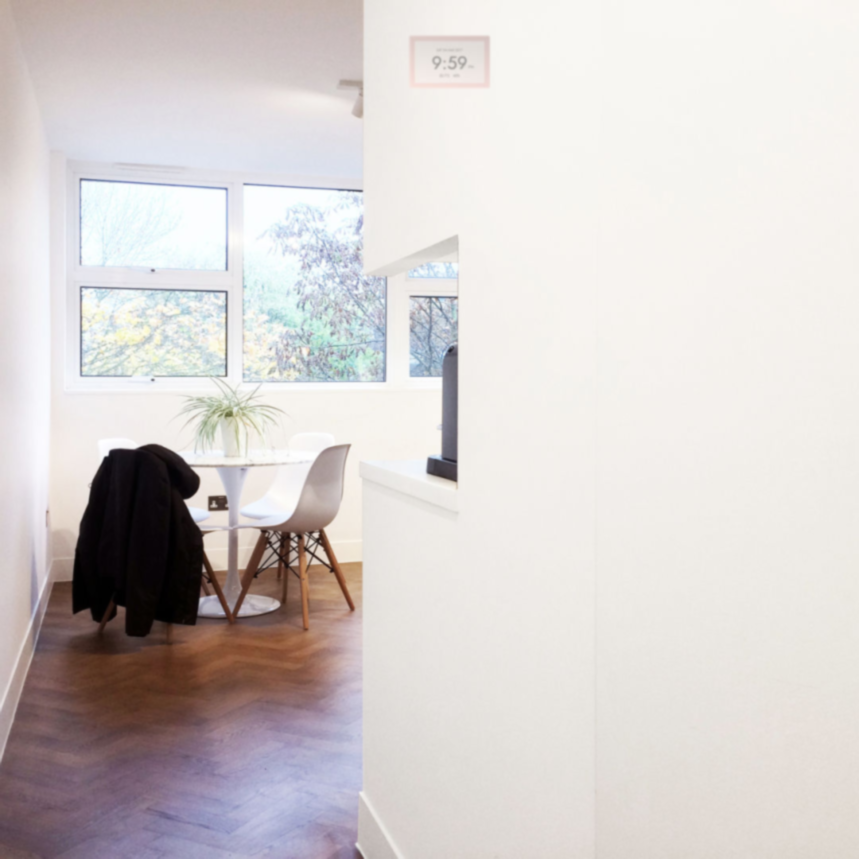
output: 9.59
